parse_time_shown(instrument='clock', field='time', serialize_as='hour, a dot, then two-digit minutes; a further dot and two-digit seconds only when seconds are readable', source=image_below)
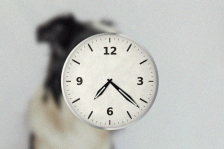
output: 7.22
